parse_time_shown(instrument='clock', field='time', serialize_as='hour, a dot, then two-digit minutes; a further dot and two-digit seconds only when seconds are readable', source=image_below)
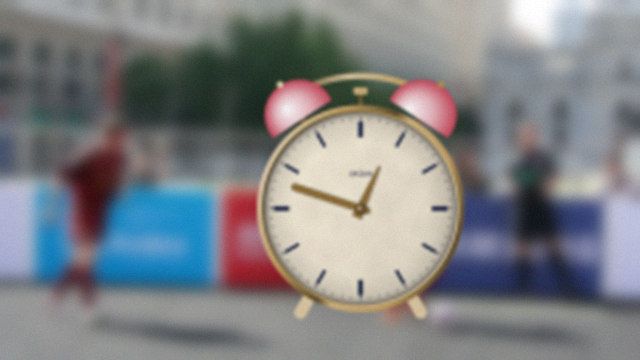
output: 12.48
